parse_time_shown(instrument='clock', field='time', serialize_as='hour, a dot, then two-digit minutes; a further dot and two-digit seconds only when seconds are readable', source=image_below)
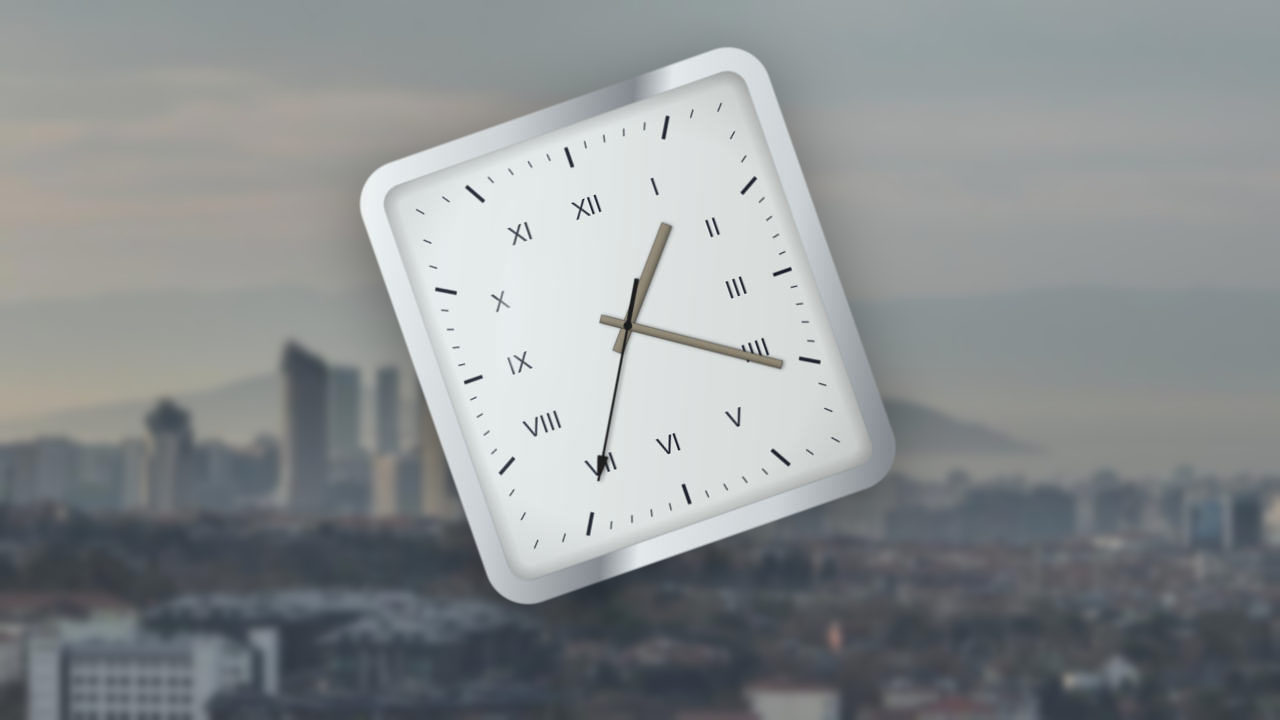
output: 1.20.35
